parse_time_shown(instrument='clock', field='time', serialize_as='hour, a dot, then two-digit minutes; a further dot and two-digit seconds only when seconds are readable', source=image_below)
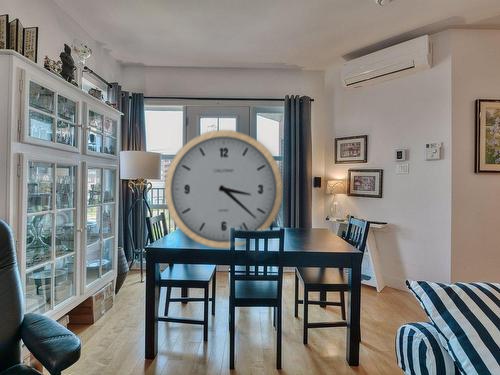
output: 3.22
